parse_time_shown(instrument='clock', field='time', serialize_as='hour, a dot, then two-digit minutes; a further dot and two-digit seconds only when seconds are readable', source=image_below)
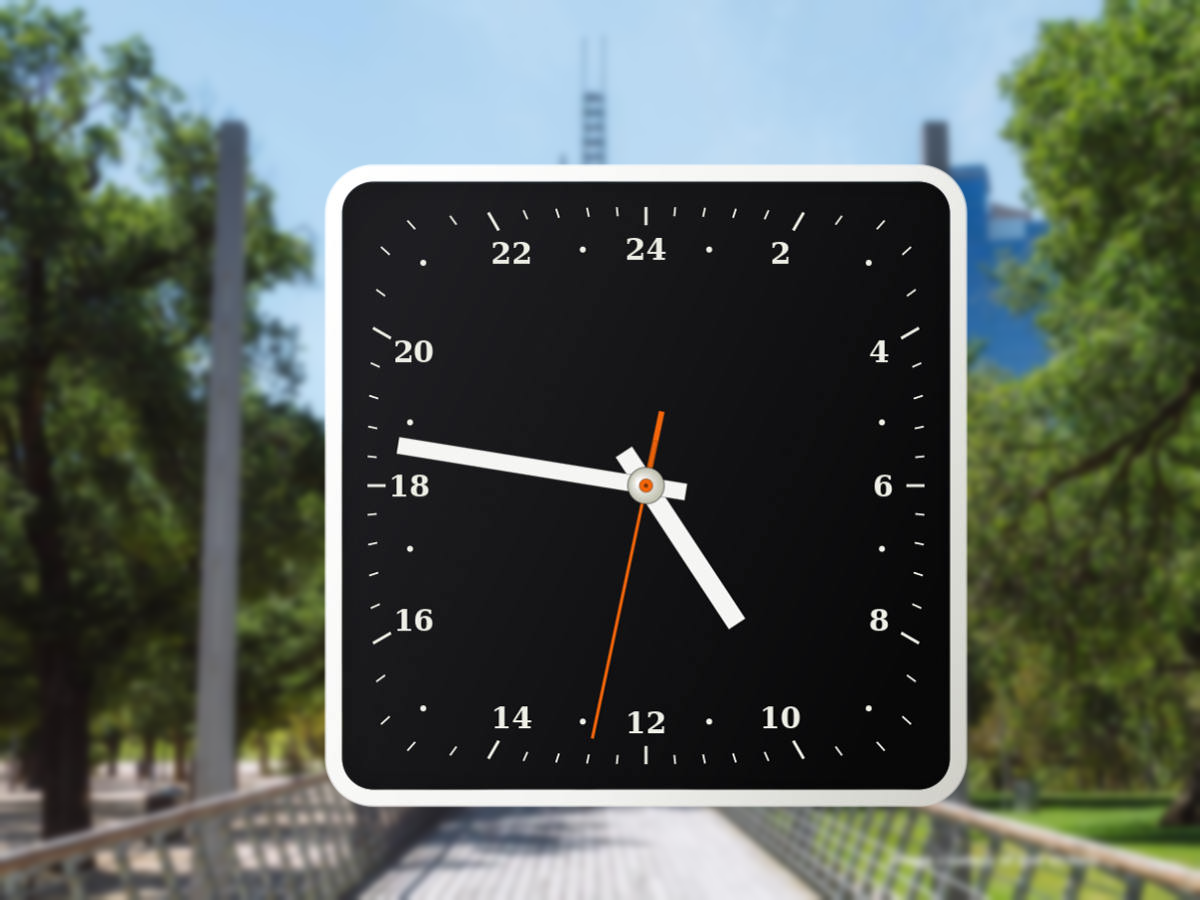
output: 9.46.32
